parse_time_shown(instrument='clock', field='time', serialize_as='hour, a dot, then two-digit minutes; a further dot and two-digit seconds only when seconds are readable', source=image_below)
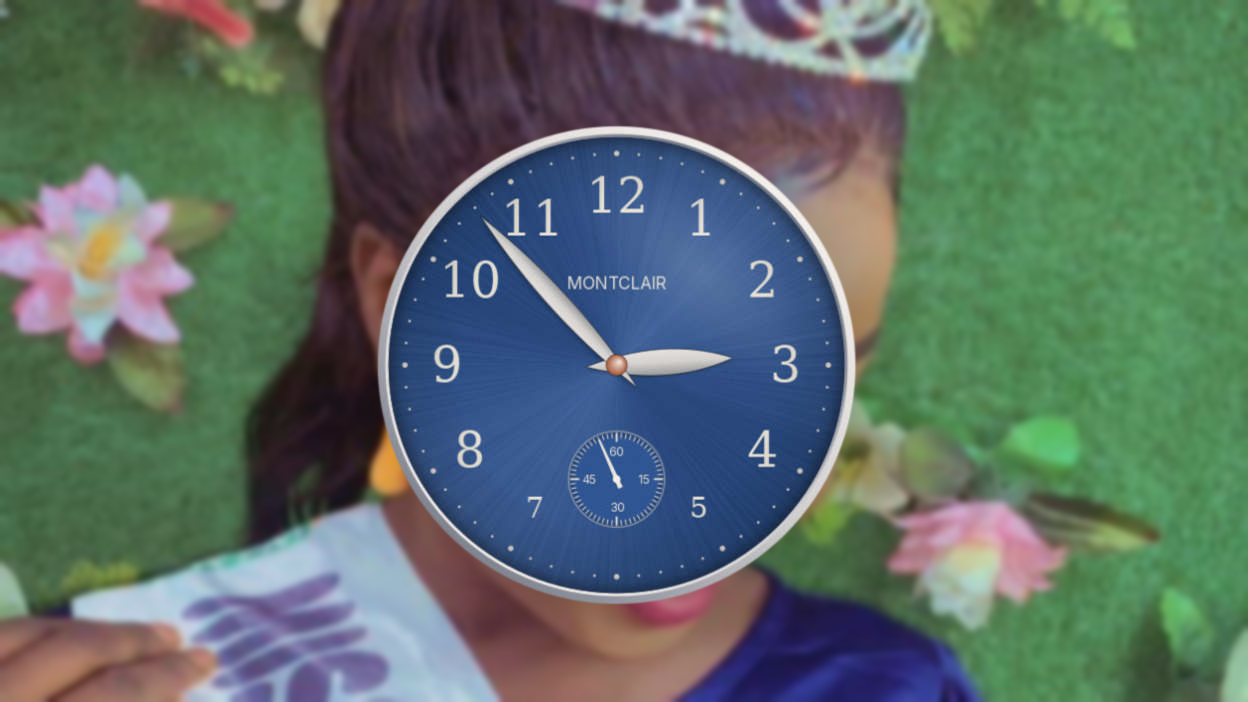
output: 2.52.56
